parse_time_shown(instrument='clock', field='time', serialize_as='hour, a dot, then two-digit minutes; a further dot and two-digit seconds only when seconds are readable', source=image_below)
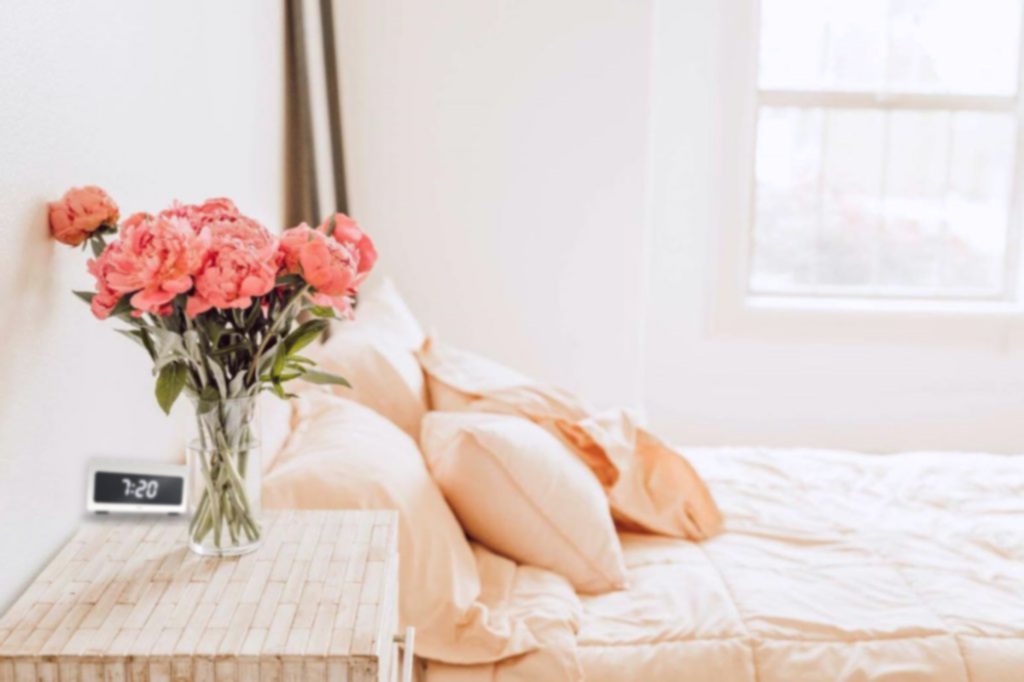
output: 7.20
